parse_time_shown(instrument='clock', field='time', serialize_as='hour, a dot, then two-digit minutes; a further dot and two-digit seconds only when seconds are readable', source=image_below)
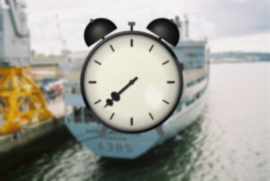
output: 7.38
